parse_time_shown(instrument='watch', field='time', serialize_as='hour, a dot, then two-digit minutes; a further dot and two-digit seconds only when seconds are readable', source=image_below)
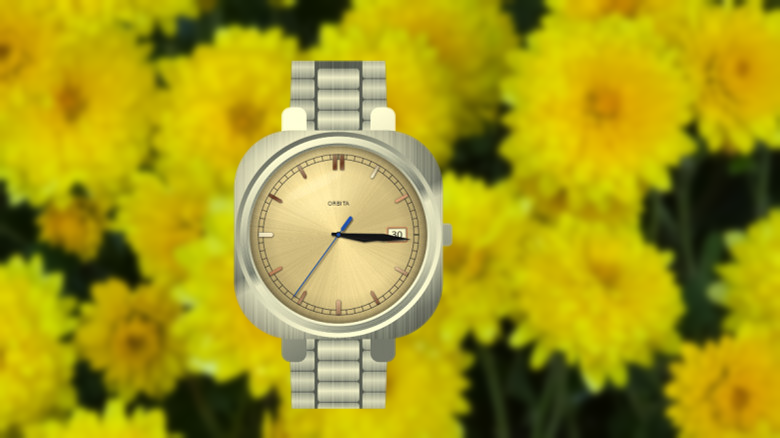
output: 3.15.36
